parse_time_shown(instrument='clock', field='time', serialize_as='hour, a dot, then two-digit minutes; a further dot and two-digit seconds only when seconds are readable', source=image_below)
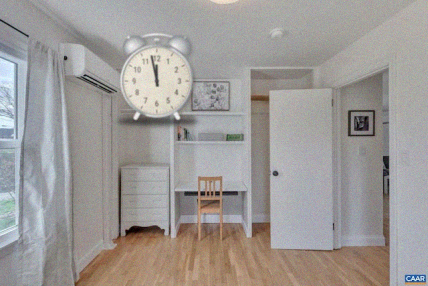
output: 11.58
